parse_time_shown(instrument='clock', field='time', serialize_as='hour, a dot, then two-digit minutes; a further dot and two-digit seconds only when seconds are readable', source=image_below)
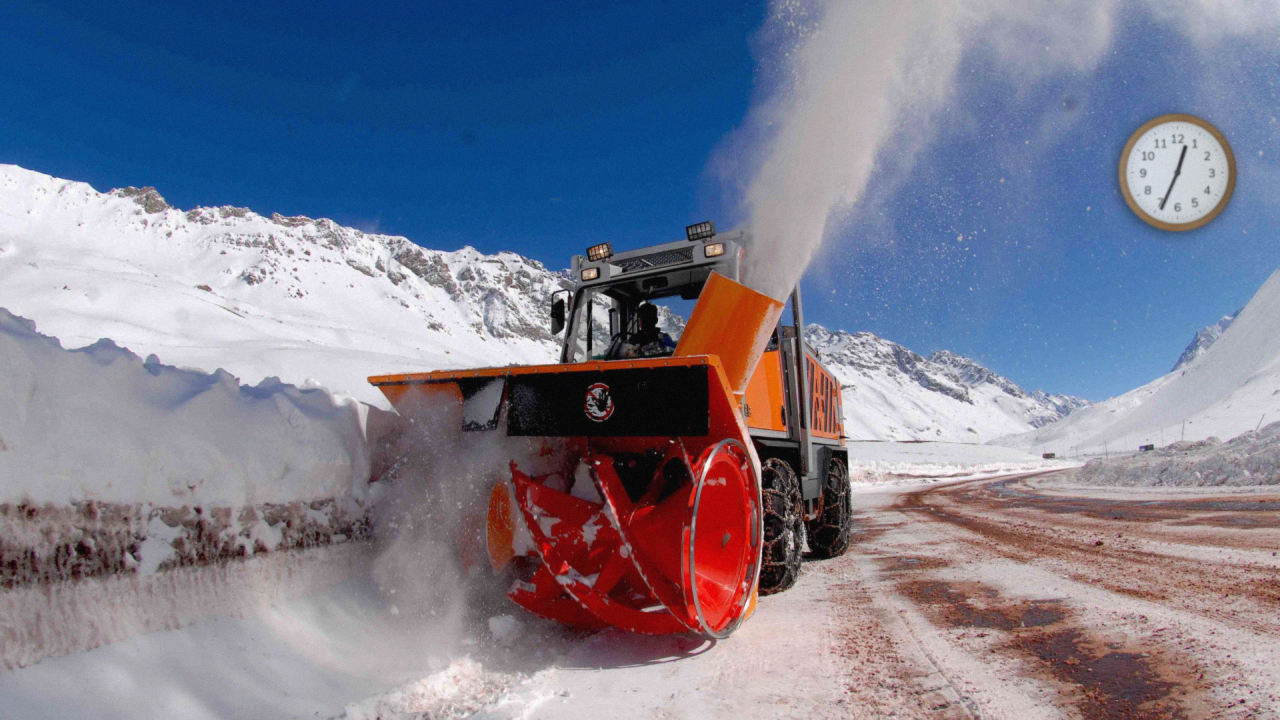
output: 12.34
